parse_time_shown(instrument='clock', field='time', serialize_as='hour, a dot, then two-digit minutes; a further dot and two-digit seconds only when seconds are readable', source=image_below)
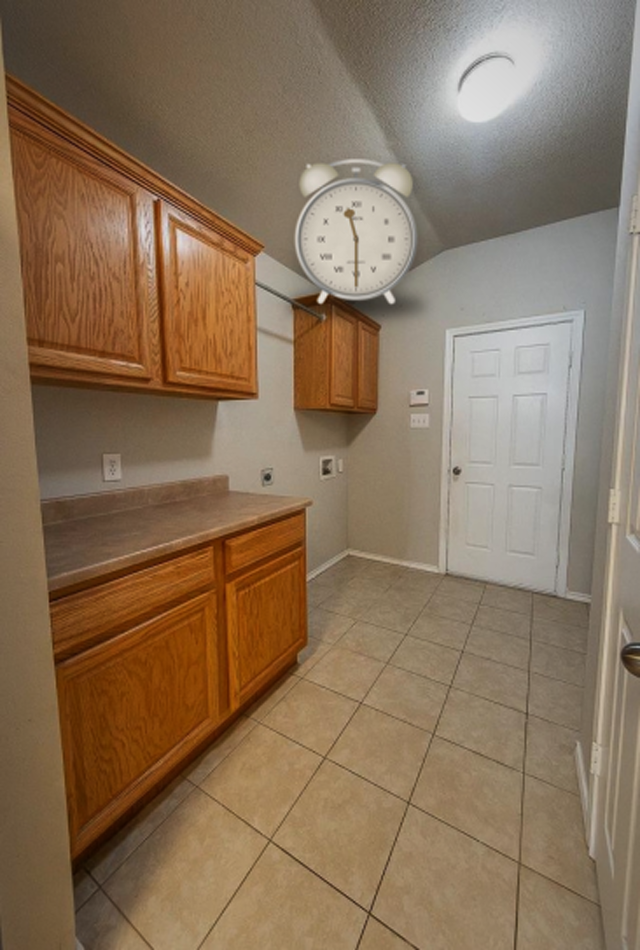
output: 11.30
